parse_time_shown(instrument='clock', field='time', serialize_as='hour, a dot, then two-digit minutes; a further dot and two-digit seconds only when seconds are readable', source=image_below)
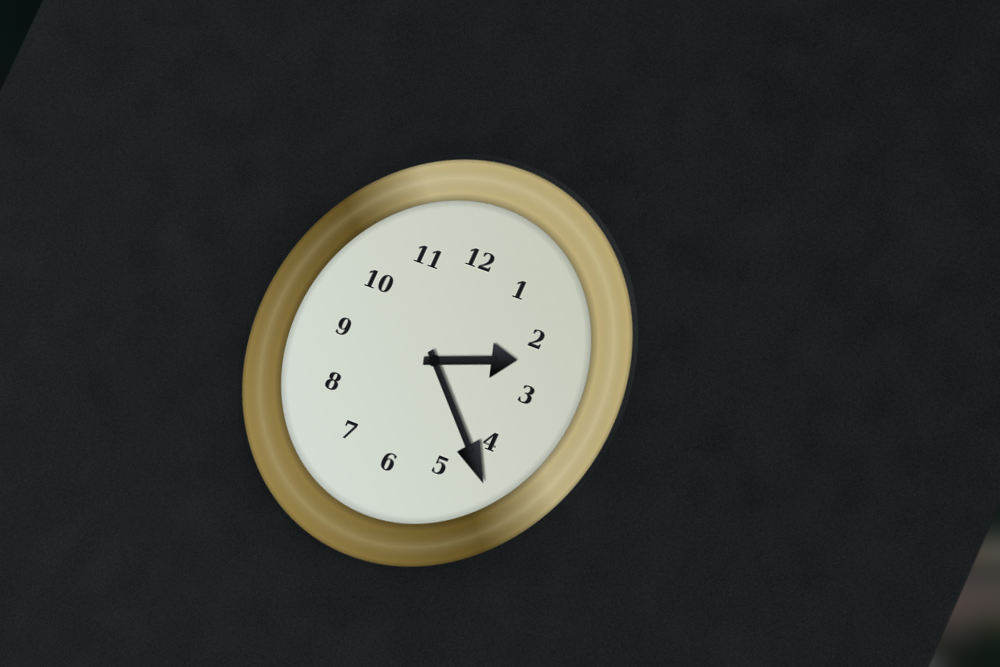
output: 2.22
